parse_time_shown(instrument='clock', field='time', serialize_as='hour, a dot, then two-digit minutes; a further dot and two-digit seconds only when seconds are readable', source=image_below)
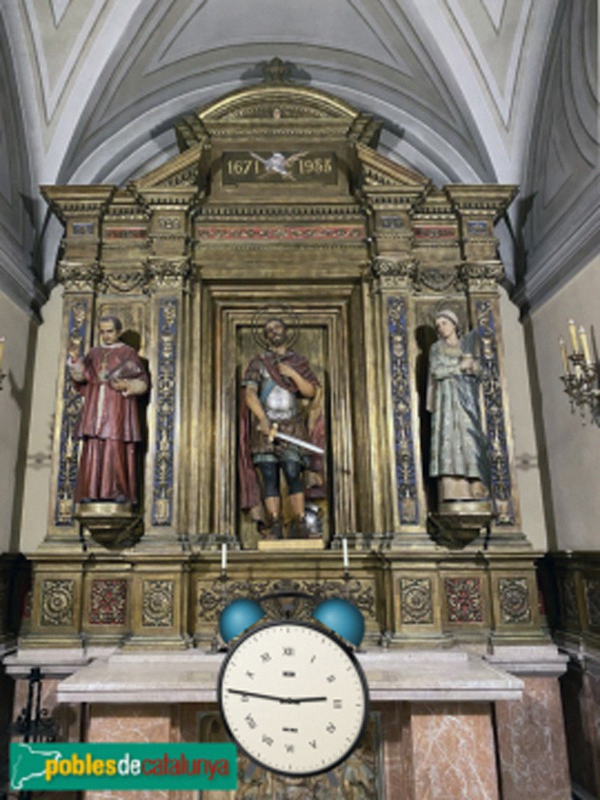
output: 2.46
